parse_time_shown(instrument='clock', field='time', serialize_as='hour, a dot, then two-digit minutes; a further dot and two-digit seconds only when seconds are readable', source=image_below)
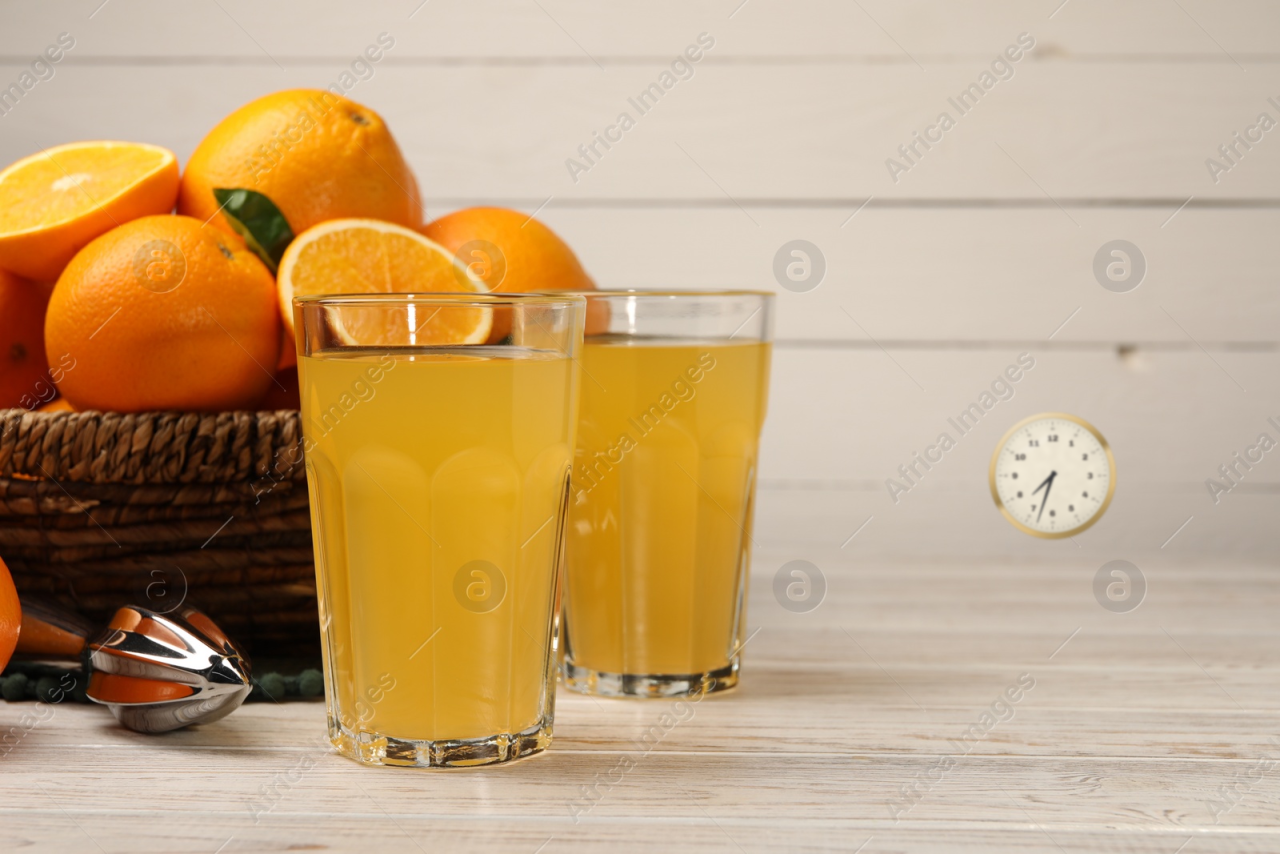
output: 7.33
